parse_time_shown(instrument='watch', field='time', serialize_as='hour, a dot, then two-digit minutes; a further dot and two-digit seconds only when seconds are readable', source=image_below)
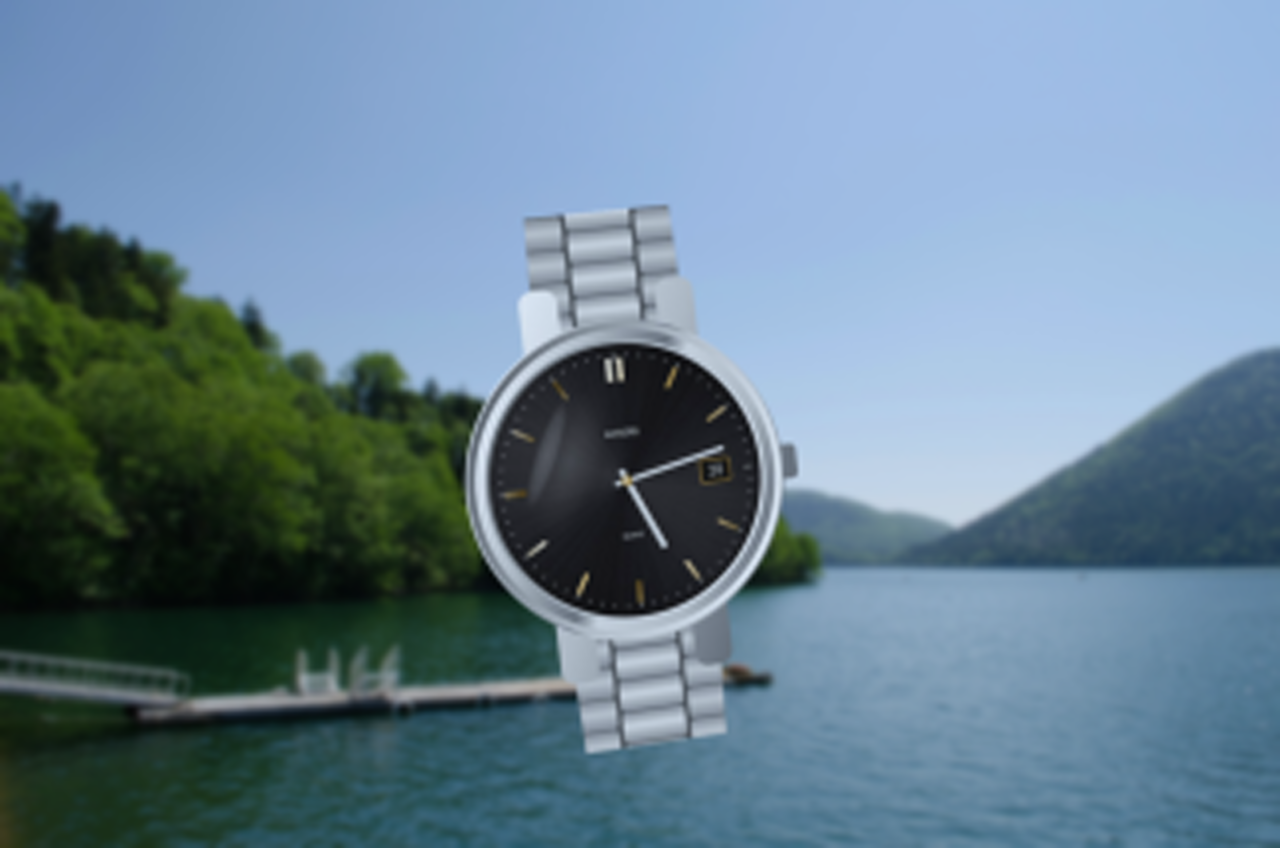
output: 5.13
